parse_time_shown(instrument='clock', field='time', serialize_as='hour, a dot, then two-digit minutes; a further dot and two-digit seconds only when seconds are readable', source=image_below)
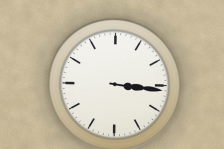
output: 3.16
